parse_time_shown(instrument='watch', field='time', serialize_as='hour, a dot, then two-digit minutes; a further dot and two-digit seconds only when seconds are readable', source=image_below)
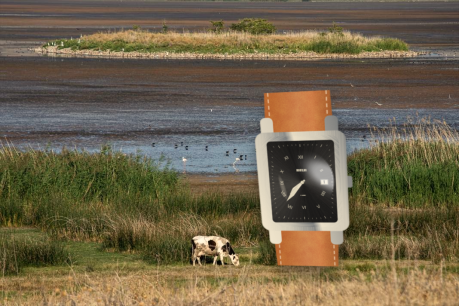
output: 7.37
